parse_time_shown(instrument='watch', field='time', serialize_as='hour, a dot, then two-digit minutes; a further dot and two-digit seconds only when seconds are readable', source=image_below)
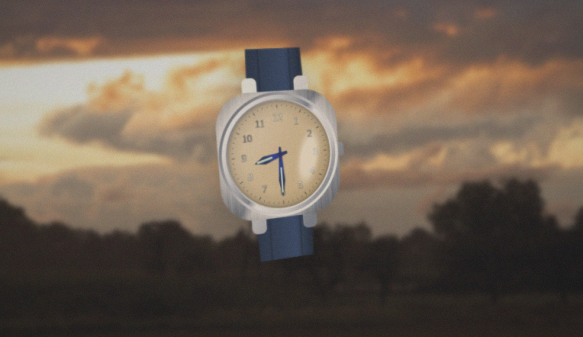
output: 8.30
